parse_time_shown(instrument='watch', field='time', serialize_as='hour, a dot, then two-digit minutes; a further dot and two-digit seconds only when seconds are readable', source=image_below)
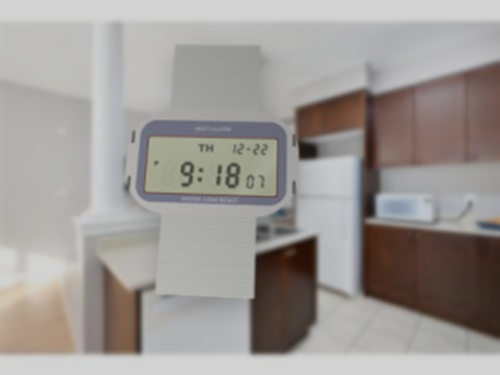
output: 9.18.07
